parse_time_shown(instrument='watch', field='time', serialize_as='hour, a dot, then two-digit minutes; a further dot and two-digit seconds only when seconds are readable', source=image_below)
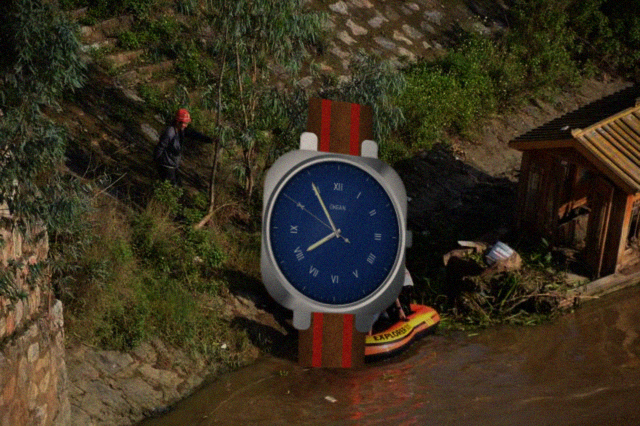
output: 7.54.50
